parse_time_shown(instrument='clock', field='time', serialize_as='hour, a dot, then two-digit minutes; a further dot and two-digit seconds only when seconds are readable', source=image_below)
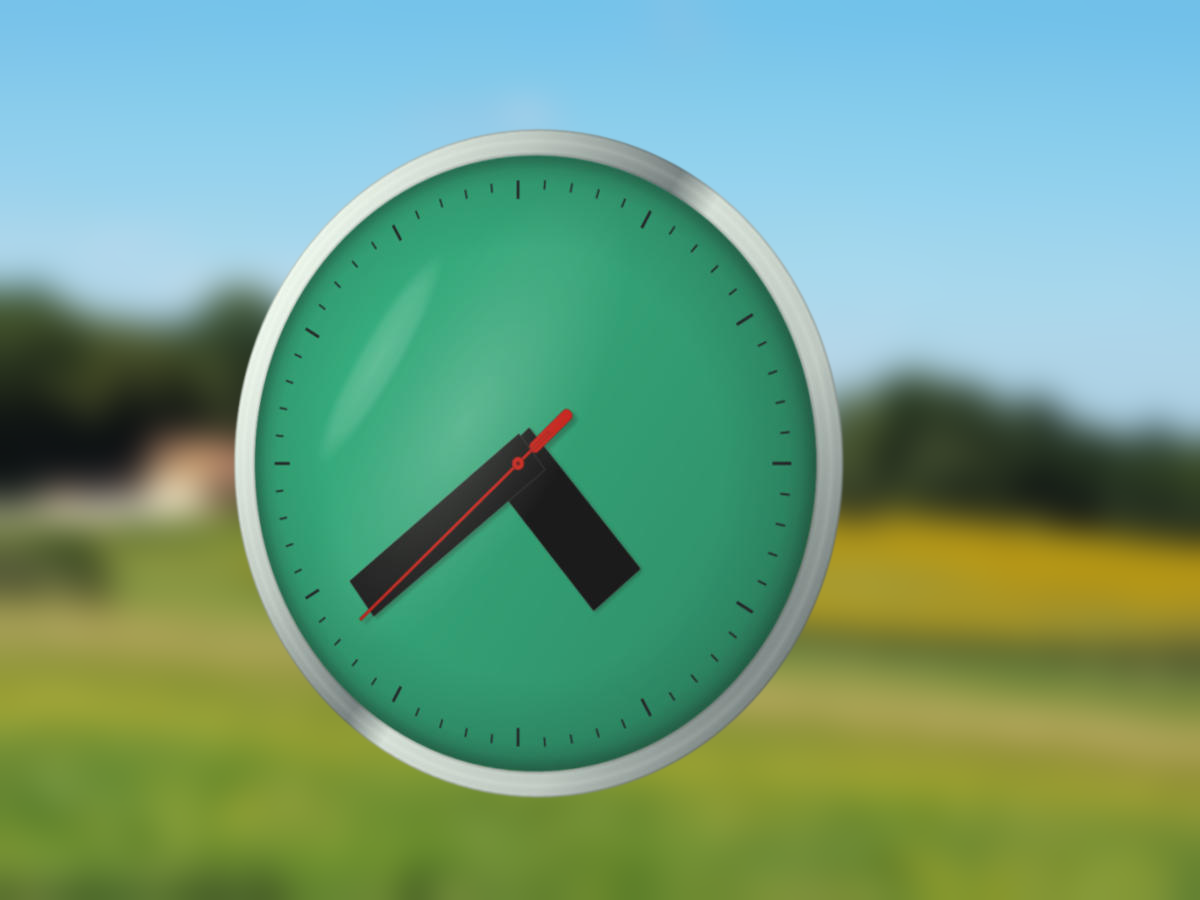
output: 4.38.38
